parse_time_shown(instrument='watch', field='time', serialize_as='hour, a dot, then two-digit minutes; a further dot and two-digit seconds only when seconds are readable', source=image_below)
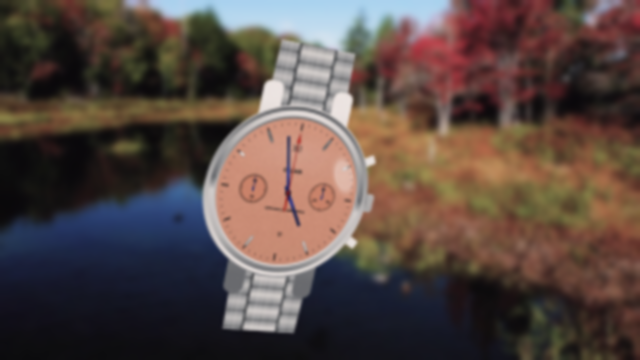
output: 4.58
